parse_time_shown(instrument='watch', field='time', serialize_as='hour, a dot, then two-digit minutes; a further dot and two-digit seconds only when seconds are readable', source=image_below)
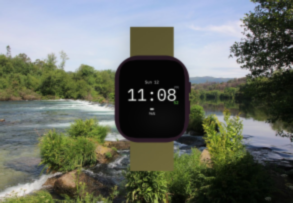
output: 11.08
